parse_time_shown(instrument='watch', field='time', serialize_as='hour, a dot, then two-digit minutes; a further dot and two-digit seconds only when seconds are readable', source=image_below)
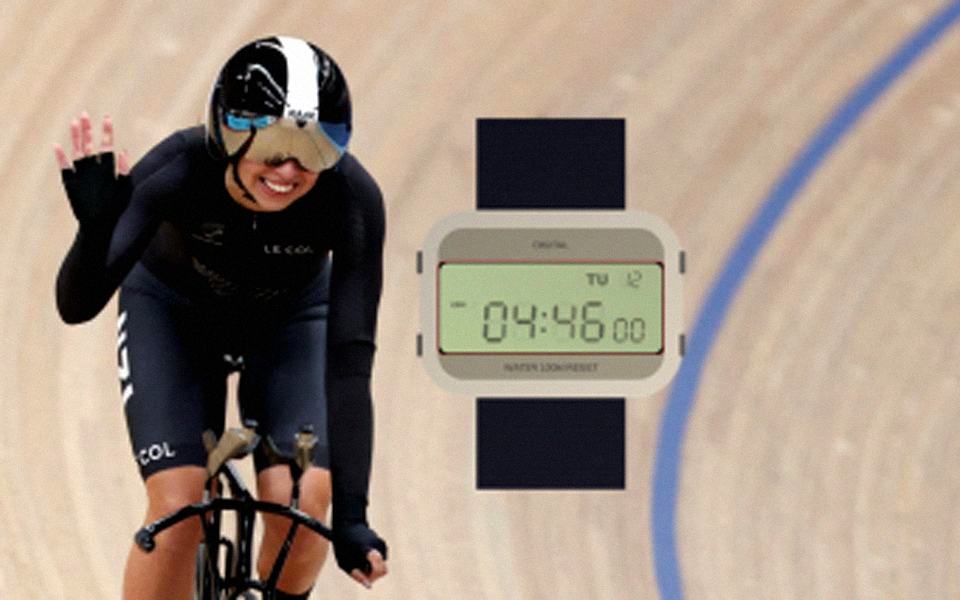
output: 4.46.00
